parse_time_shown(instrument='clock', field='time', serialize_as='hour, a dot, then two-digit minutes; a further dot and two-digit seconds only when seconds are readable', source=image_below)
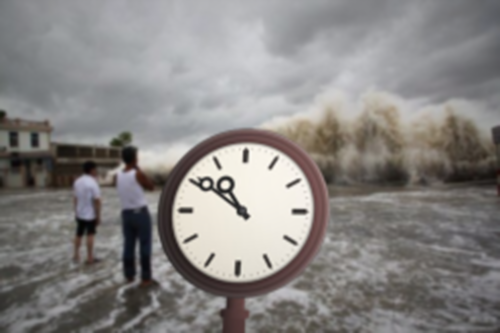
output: 10.51
